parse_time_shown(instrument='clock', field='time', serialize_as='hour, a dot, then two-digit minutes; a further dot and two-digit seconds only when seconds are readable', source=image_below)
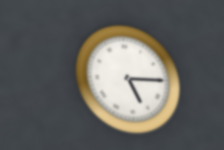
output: 5.15
